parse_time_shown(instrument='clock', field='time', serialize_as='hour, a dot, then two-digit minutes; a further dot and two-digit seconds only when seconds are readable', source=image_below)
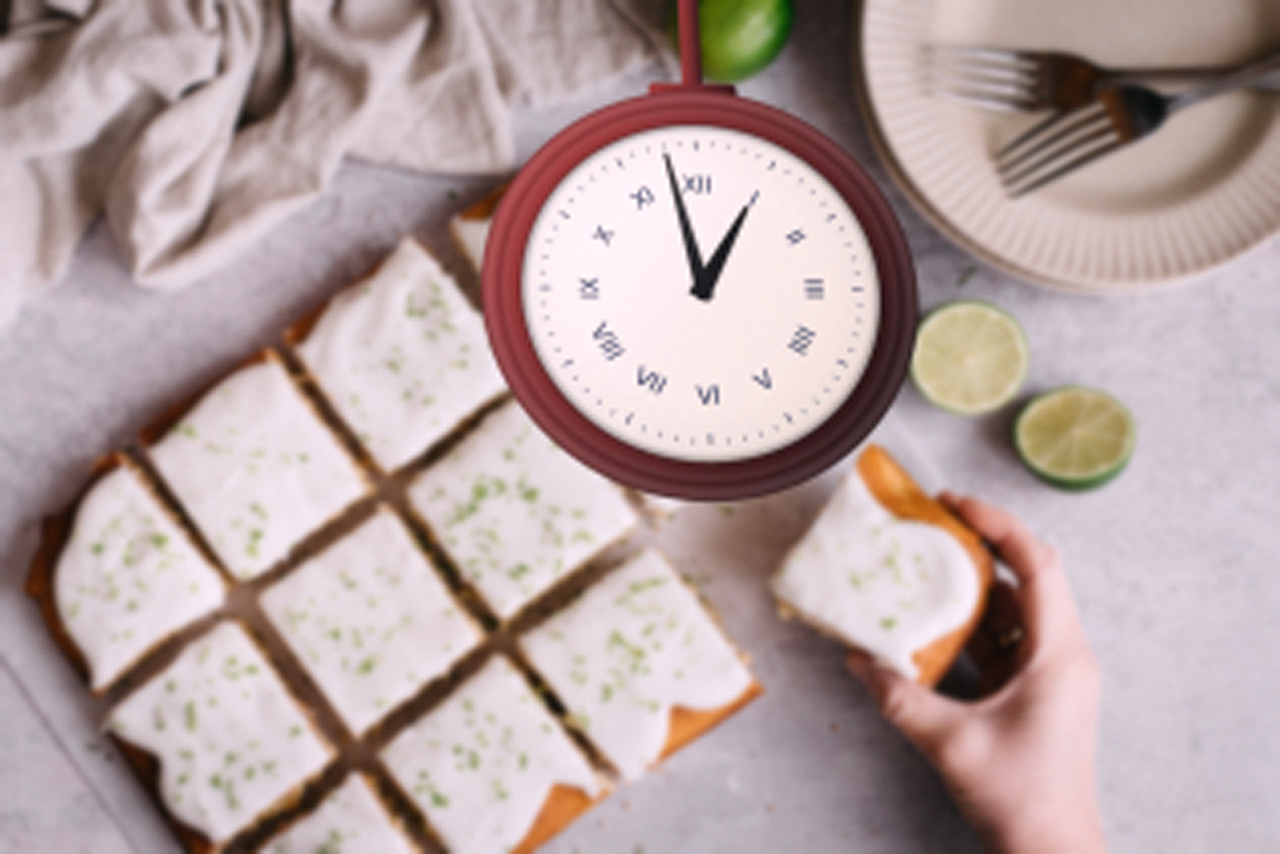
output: 12.58
